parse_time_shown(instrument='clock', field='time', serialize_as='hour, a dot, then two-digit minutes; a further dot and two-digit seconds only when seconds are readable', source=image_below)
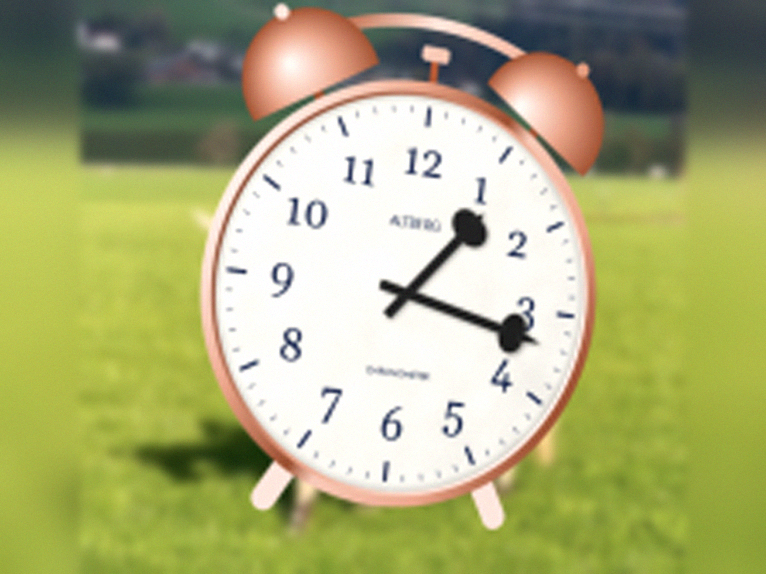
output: 1.17
